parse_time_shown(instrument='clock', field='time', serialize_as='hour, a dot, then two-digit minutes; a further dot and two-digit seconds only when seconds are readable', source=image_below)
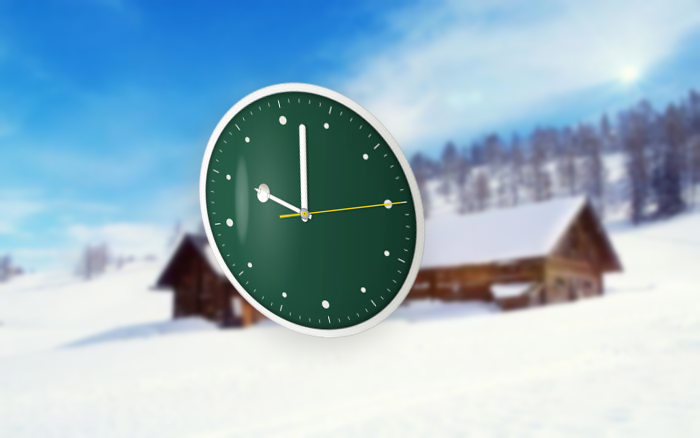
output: 10.02.15
